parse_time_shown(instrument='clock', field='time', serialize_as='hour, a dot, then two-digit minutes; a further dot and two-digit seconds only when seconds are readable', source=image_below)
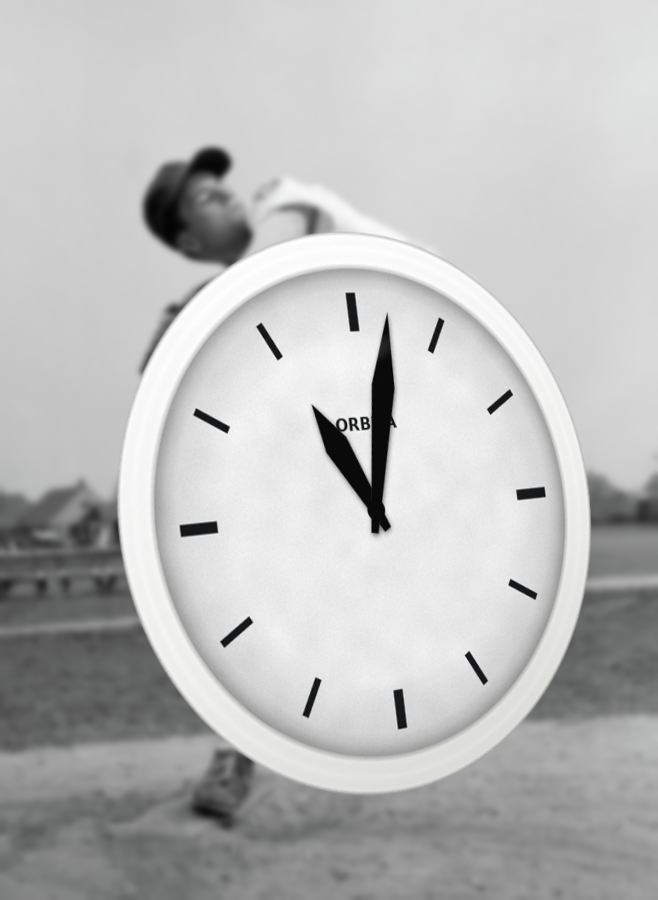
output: 11.02
